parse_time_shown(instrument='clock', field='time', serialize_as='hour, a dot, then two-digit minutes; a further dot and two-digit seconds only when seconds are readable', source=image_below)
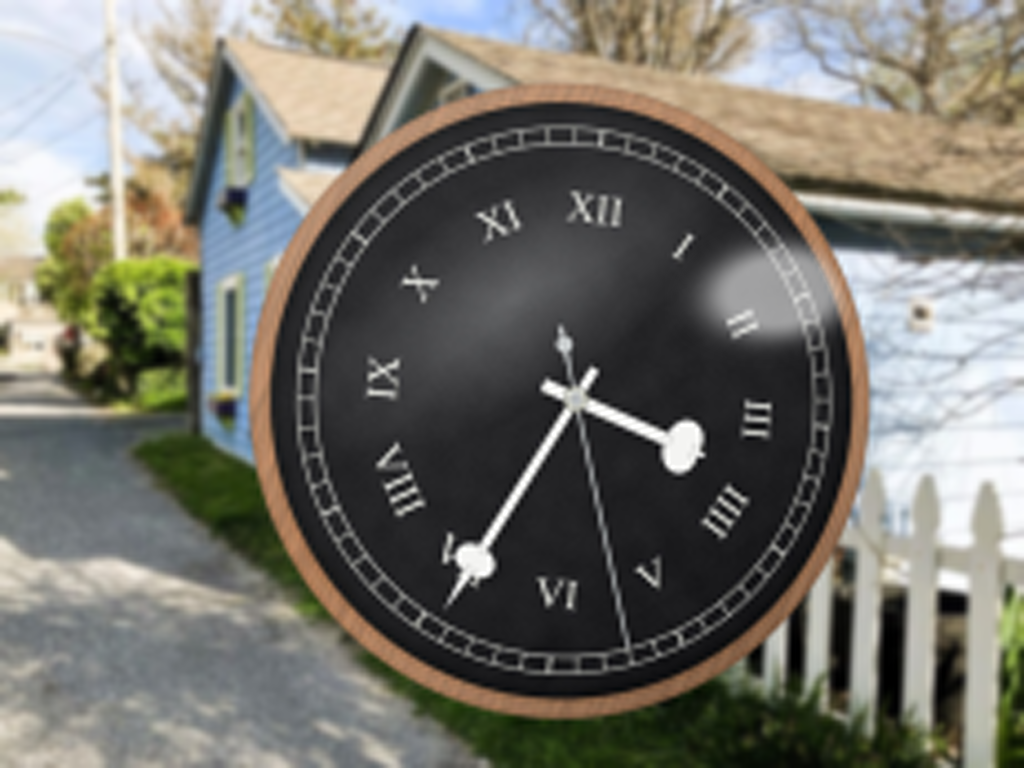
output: 3.34.27
